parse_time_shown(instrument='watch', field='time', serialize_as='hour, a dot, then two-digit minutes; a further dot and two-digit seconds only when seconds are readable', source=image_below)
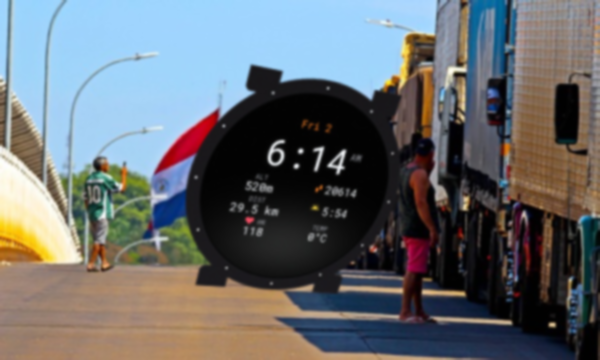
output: 6.14
